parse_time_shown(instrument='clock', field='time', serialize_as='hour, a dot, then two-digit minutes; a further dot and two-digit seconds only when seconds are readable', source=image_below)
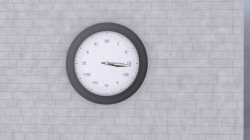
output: 3.16
